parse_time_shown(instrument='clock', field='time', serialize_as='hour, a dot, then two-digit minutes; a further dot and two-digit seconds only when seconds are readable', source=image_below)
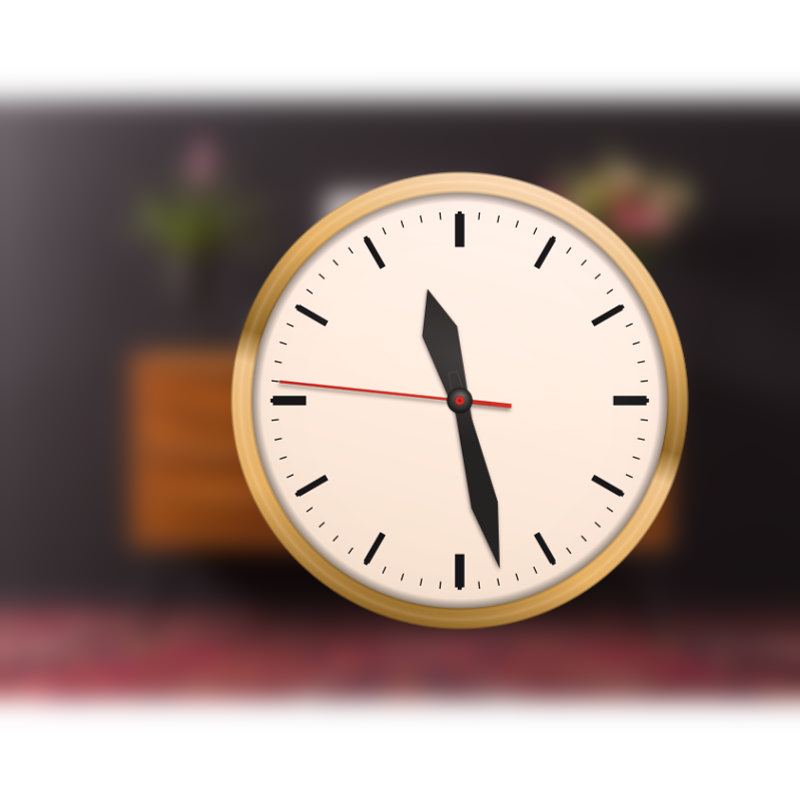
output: 11.27.46
